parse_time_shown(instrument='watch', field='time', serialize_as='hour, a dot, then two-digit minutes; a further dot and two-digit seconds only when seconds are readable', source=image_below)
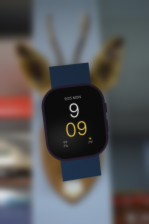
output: 9.09
